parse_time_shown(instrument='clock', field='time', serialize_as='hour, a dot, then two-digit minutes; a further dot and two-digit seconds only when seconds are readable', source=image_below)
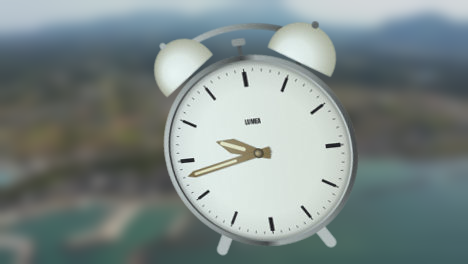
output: 9.43
